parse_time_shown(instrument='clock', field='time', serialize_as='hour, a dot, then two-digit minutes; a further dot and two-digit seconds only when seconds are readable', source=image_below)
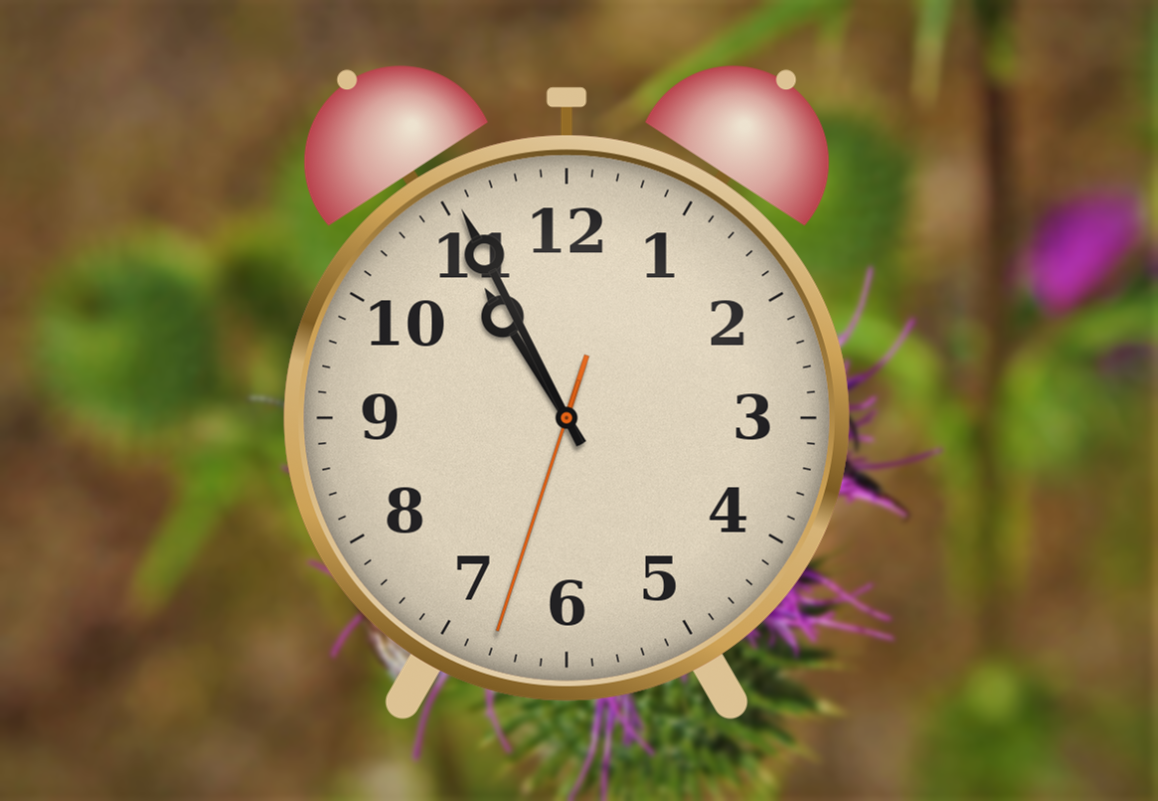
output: 10.55.33
